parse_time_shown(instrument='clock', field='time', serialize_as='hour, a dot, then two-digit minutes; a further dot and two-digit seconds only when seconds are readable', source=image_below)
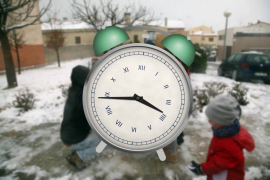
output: 3.44
